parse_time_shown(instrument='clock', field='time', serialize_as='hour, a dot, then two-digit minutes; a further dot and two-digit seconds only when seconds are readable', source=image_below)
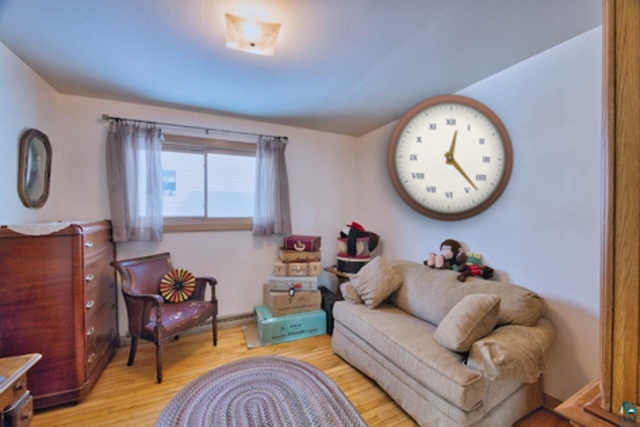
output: 12.23
